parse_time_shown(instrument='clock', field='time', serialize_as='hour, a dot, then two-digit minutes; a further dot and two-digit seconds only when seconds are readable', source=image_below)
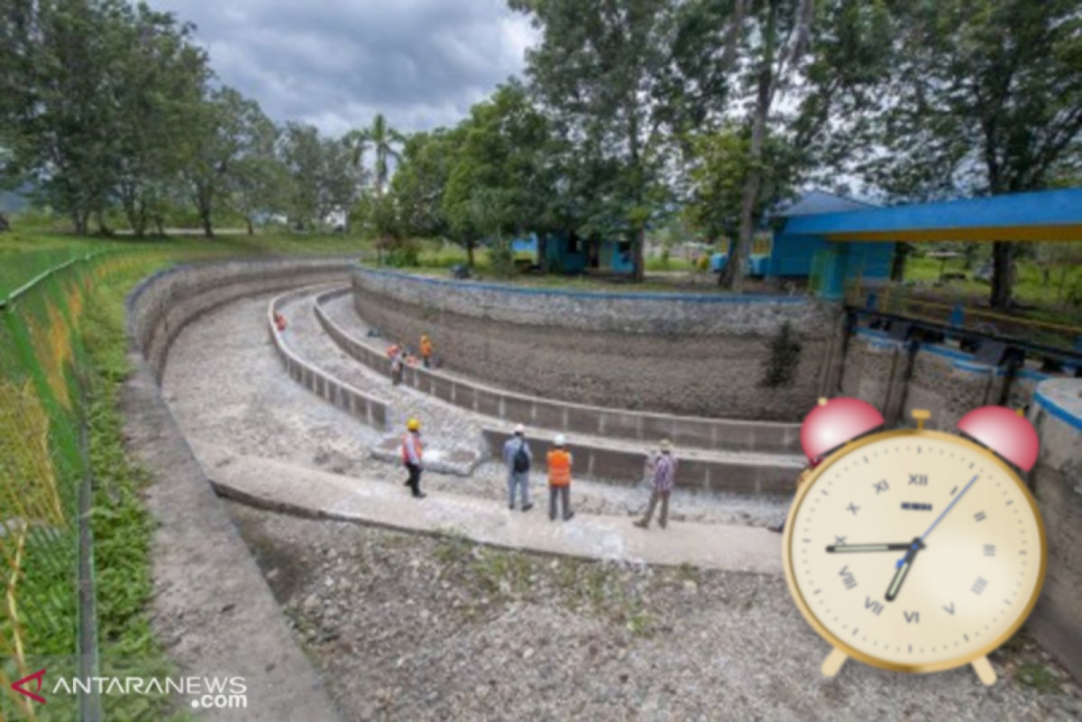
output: 6.44.06
